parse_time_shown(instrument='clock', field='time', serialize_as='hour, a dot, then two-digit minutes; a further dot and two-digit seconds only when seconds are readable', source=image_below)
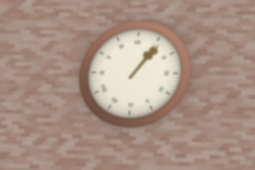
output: 1.06
